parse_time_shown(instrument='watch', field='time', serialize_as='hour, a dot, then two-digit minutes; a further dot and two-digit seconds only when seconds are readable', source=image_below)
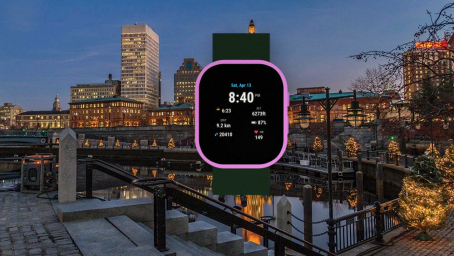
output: 8.40
